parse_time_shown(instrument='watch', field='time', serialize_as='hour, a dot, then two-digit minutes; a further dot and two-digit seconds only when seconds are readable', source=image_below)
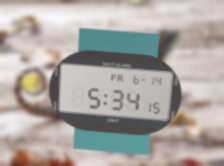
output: 5.34.15
